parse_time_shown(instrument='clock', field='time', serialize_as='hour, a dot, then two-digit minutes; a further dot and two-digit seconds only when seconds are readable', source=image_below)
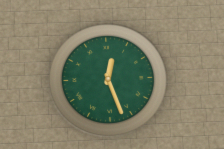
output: 12.27
